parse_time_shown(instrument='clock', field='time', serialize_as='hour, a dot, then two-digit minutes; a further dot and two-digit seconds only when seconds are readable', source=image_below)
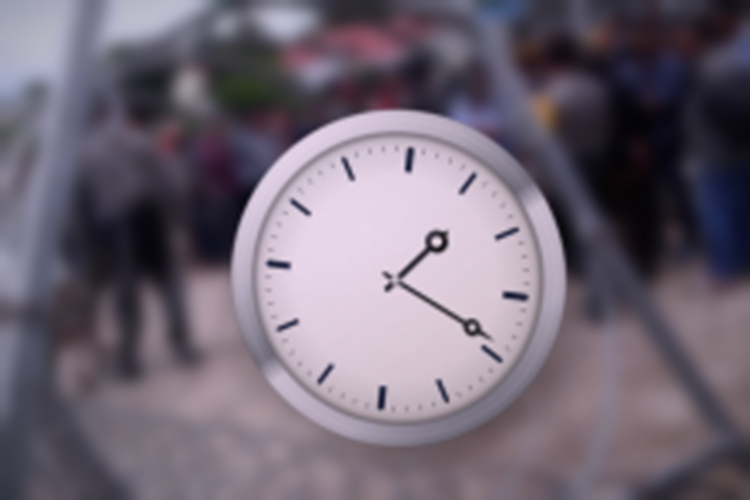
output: 1.19
